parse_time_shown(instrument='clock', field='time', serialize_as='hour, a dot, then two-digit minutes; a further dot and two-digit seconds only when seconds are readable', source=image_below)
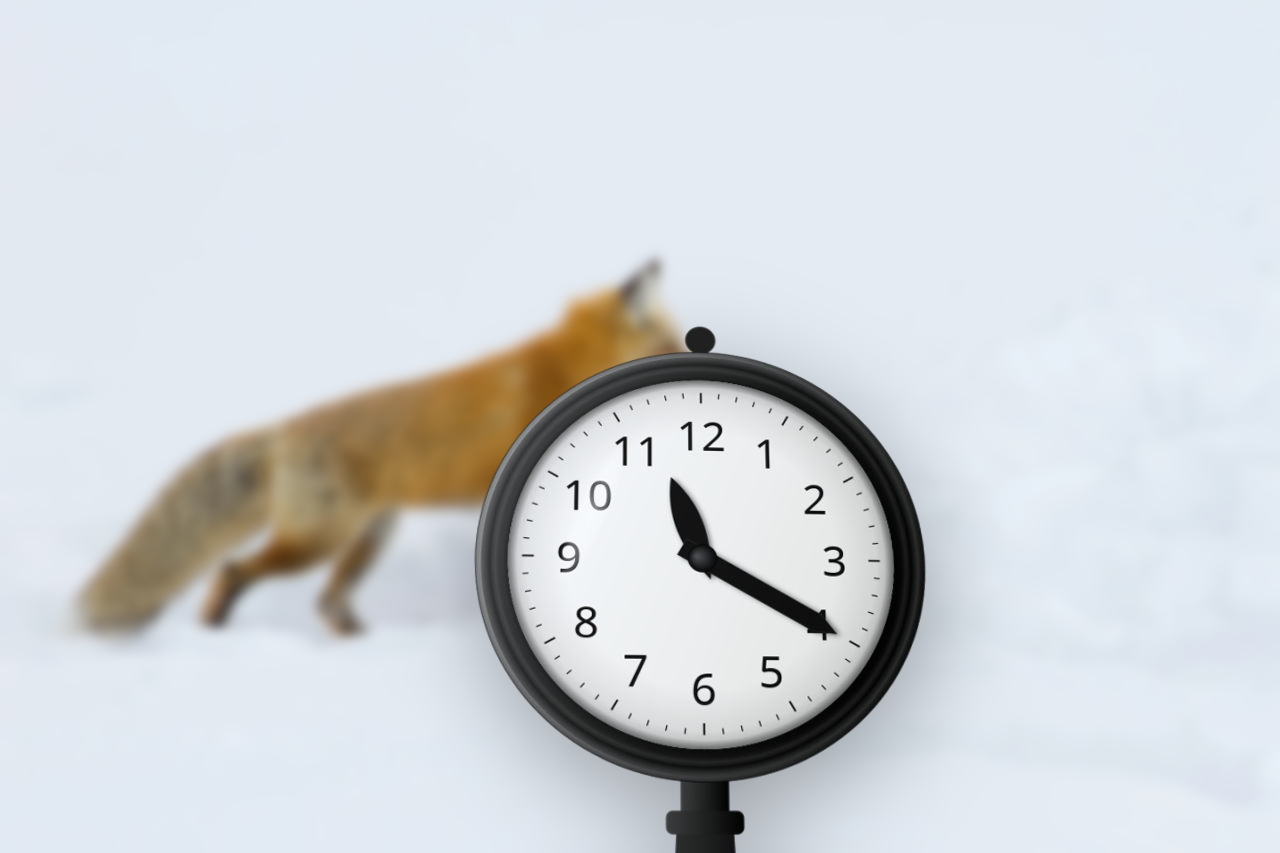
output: 11.20
